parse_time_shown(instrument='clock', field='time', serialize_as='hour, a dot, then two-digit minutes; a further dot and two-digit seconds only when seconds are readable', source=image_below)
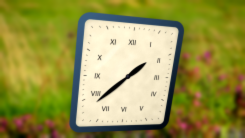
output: 1.38
